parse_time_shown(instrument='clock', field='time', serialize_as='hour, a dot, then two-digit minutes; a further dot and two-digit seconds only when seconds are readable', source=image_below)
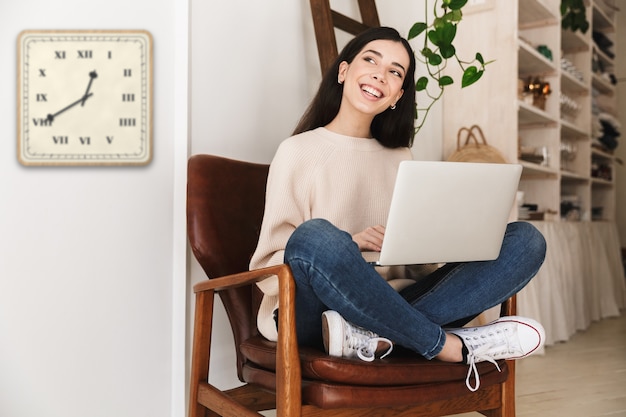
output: 12.40
